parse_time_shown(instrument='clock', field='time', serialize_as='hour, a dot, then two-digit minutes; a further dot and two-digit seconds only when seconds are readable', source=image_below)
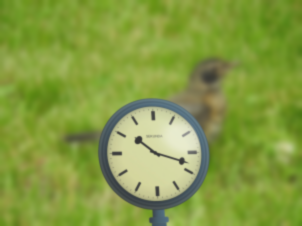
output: 10.18
